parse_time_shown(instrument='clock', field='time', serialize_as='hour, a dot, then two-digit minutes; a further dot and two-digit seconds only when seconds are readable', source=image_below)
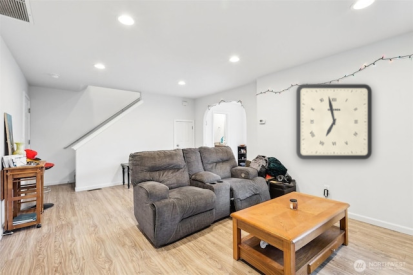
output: 6.58
